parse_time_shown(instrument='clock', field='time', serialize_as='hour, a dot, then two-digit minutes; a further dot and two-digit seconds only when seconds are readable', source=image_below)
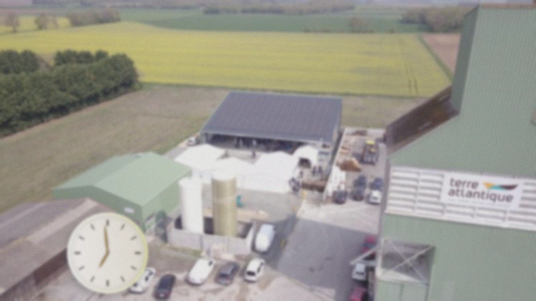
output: 6.59
